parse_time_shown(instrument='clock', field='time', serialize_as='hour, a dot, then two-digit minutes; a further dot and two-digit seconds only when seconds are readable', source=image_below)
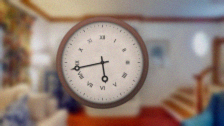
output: 5.43
